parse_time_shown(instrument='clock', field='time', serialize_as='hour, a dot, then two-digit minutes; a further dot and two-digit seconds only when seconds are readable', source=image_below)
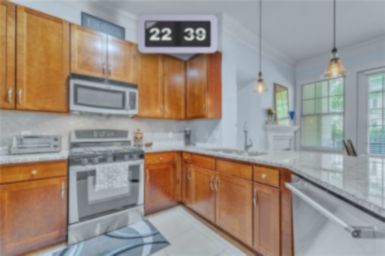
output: 22.39
